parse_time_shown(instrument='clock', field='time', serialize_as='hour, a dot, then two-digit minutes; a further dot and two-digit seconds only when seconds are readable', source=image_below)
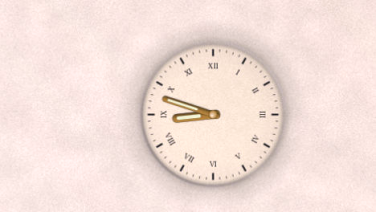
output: 8.48
